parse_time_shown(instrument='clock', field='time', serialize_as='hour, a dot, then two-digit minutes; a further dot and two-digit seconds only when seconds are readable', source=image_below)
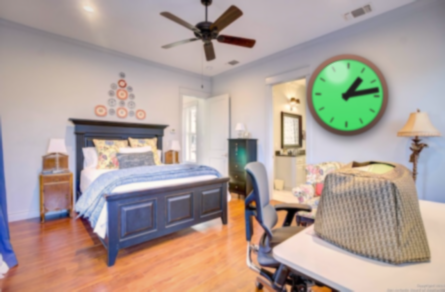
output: 1.13
